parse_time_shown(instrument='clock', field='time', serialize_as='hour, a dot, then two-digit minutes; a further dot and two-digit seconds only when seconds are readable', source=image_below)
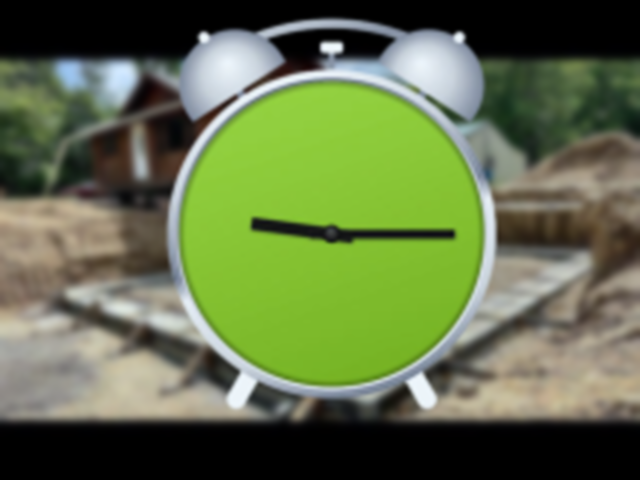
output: 9.15
